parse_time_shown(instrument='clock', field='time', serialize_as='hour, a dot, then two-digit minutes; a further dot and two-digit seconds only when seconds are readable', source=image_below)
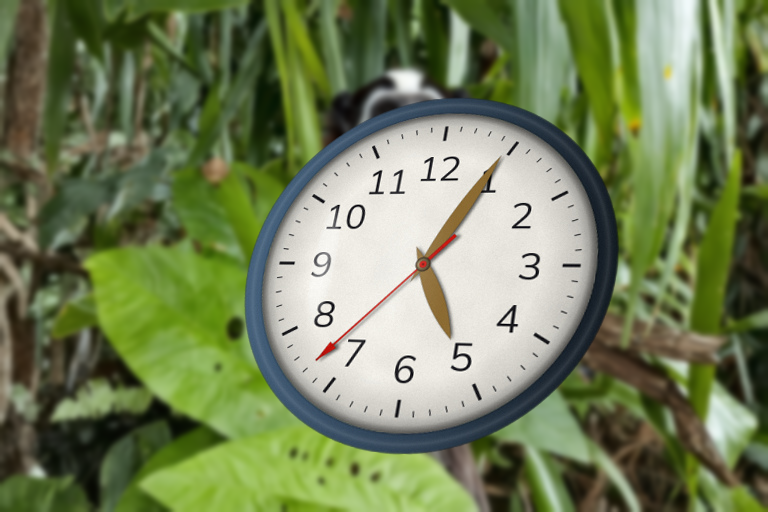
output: 5.04.37
